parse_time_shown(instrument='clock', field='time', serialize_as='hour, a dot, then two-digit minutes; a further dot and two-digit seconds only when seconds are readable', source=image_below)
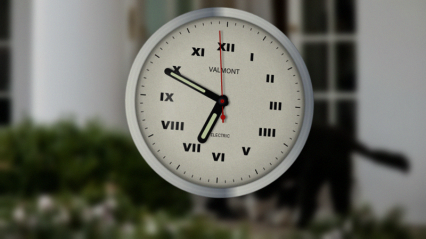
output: 6.48.59
